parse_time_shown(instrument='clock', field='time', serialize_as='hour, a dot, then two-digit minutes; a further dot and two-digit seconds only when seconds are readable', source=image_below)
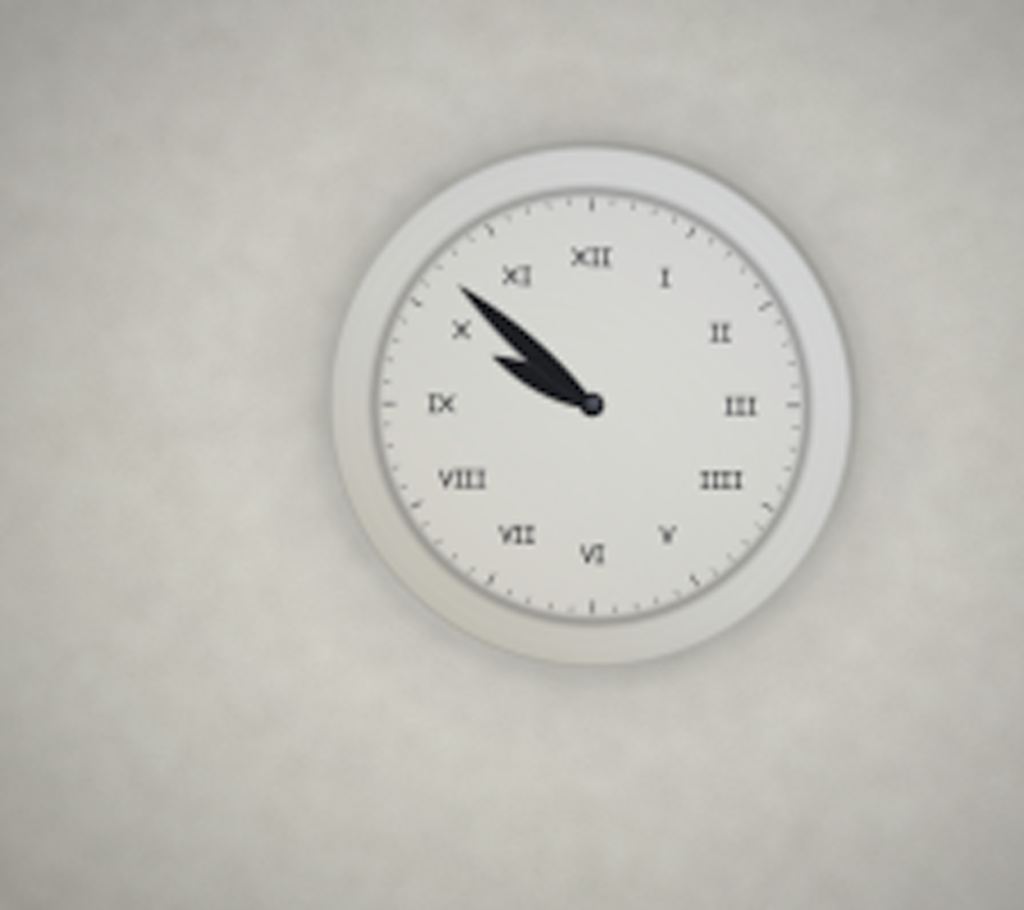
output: 9.52
